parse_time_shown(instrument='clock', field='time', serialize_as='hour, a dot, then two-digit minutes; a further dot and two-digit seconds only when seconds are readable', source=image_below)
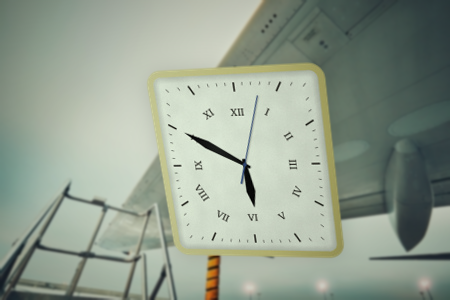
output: 5.50.03
